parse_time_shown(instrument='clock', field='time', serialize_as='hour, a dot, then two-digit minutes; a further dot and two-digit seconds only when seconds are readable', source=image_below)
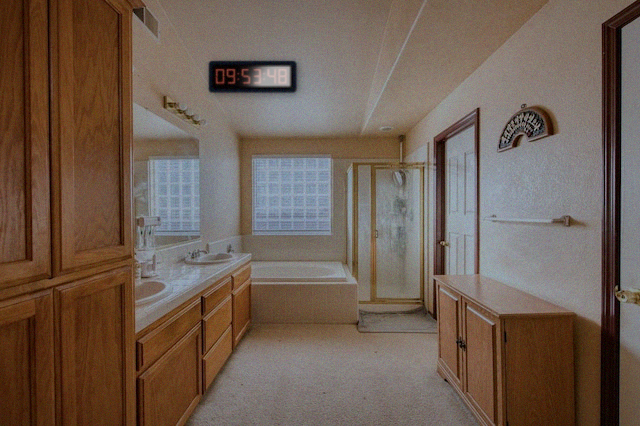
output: 9.53.48
